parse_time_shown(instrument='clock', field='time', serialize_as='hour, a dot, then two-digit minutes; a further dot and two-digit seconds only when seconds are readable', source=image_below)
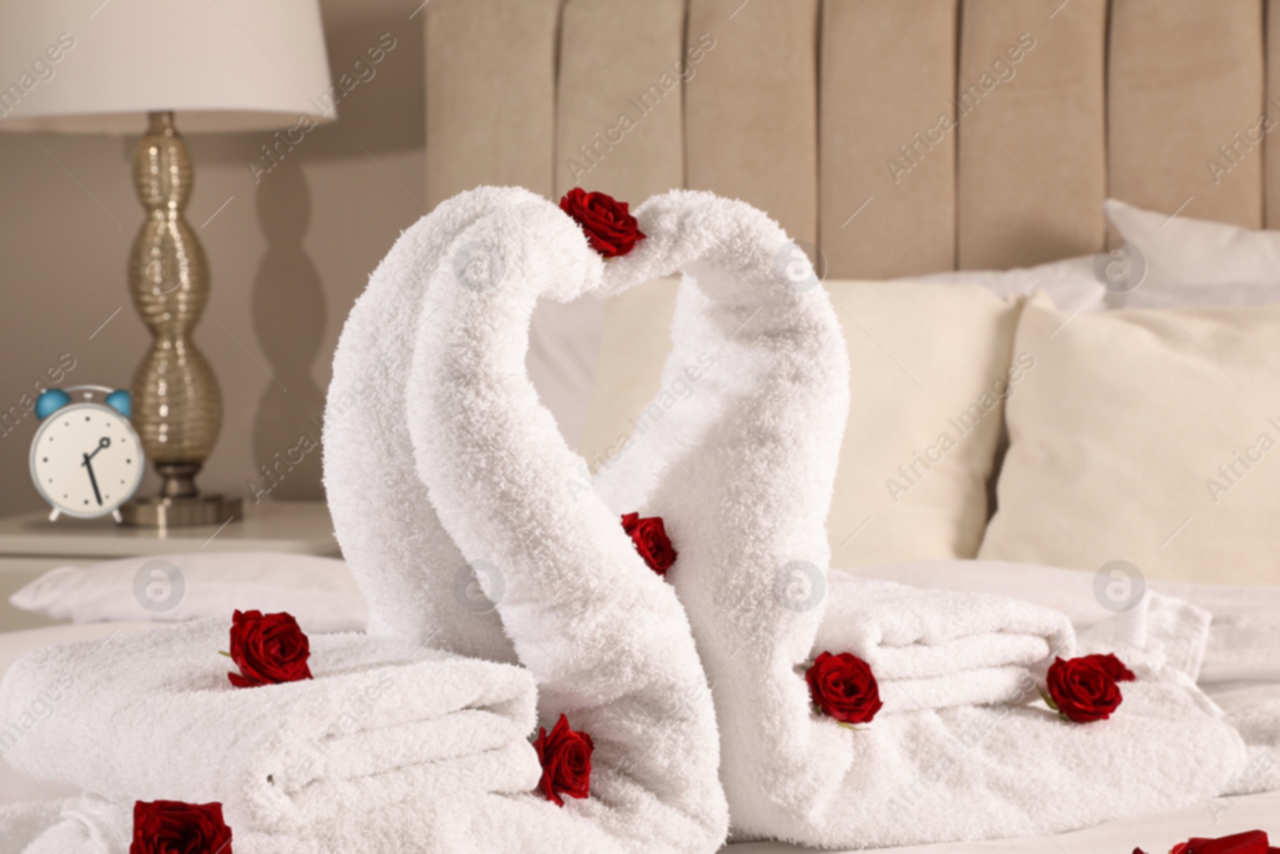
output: 1.27
